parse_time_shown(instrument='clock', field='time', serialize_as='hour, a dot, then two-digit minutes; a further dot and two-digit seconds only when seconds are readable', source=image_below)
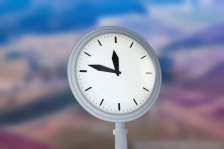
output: 11.47
